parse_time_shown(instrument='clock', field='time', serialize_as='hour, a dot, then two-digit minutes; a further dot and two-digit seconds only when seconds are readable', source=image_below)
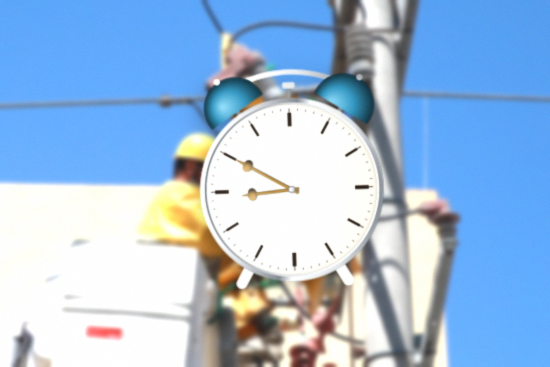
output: 8.50
